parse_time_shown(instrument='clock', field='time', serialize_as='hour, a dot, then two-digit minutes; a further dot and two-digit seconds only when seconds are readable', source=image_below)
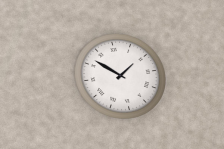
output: 1.52
